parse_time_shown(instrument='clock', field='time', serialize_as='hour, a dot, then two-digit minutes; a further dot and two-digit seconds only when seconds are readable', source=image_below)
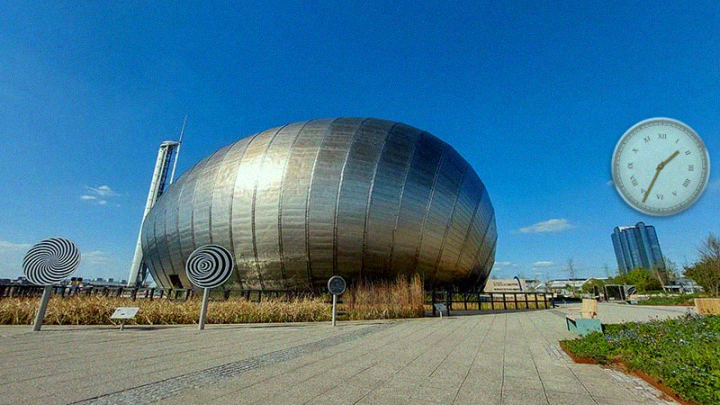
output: 1.34
